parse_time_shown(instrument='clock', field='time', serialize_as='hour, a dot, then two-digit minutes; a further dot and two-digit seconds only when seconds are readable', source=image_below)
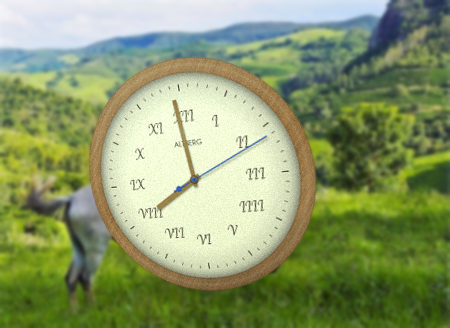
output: 7.59.11
